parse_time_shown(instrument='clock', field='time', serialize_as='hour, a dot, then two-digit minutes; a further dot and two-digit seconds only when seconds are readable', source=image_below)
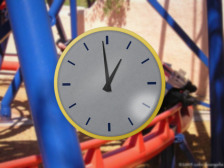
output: 12.59
